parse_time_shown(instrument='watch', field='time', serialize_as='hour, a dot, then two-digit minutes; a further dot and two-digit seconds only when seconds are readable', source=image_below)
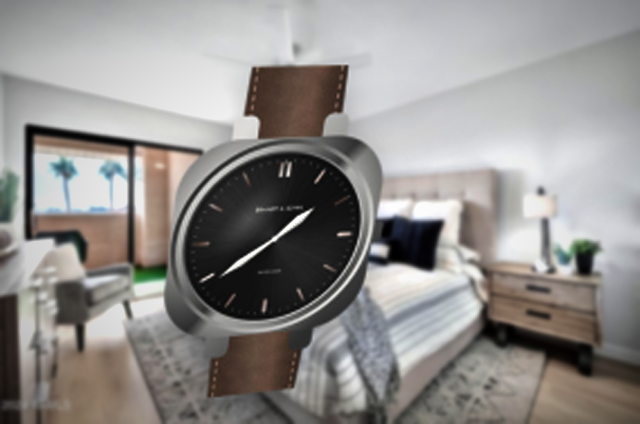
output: 1.39
